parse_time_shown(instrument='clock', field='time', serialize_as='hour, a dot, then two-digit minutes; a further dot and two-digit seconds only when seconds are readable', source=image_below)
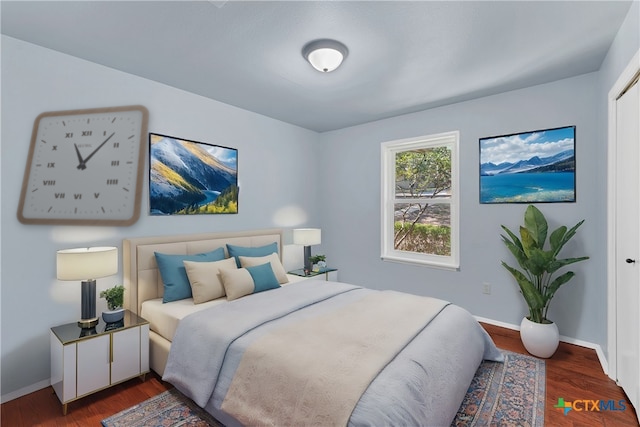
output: 11.07
